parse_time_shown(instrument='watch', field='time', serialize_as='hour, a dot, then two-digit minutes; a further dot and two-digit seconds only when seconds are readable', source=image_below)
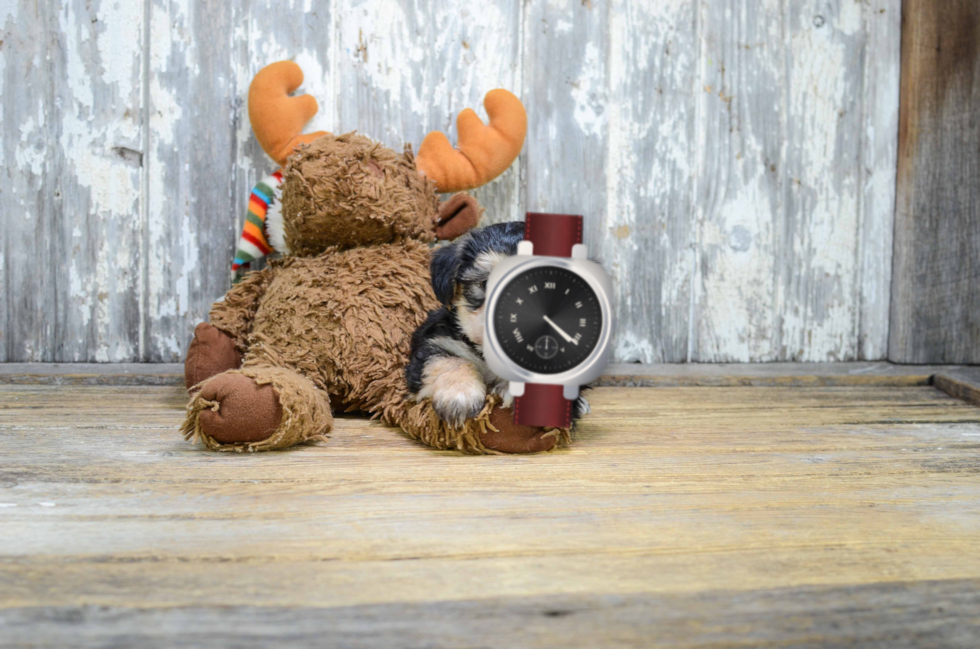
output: 4.21
